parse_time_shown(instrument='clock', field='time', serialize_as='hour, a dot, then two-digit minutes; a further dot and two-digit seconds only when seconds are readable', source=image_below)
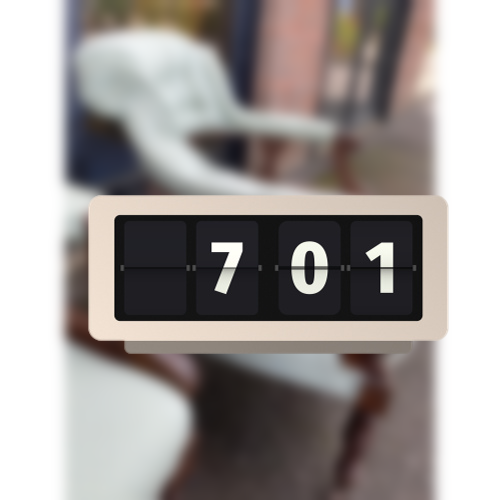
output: 7.01
